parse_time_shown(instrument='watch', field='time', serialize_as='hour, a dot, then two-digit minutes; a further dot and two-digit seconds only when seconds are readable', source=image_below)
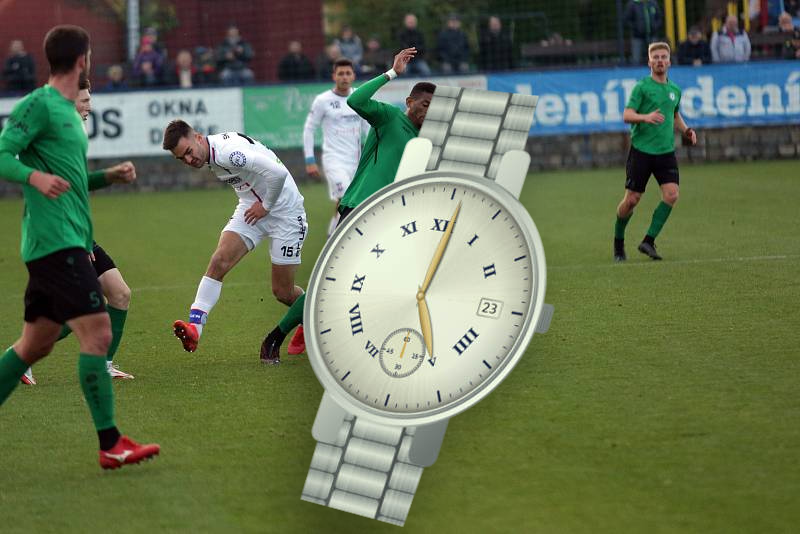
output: 5.01
